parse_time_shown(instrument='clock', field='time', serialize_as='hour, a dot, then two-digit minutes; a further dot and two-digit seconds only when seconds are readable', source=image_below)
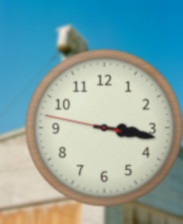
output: 3.16.47
